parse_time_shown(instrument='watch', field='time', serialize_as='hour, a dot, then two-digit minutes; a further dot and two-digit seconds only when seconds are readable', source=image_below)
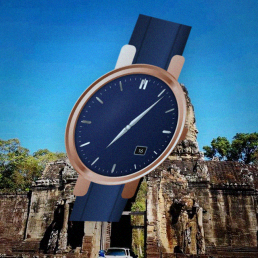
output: 7.06
